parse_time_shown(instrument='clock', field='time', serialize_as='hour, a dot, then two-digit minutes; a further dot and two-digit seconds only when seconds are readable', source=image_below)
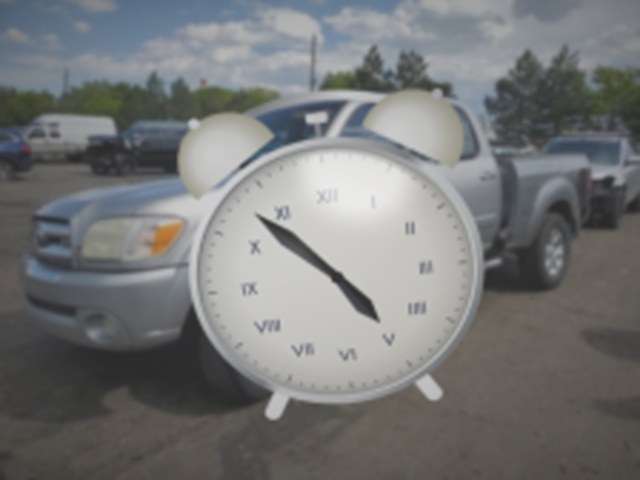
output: 4.53
